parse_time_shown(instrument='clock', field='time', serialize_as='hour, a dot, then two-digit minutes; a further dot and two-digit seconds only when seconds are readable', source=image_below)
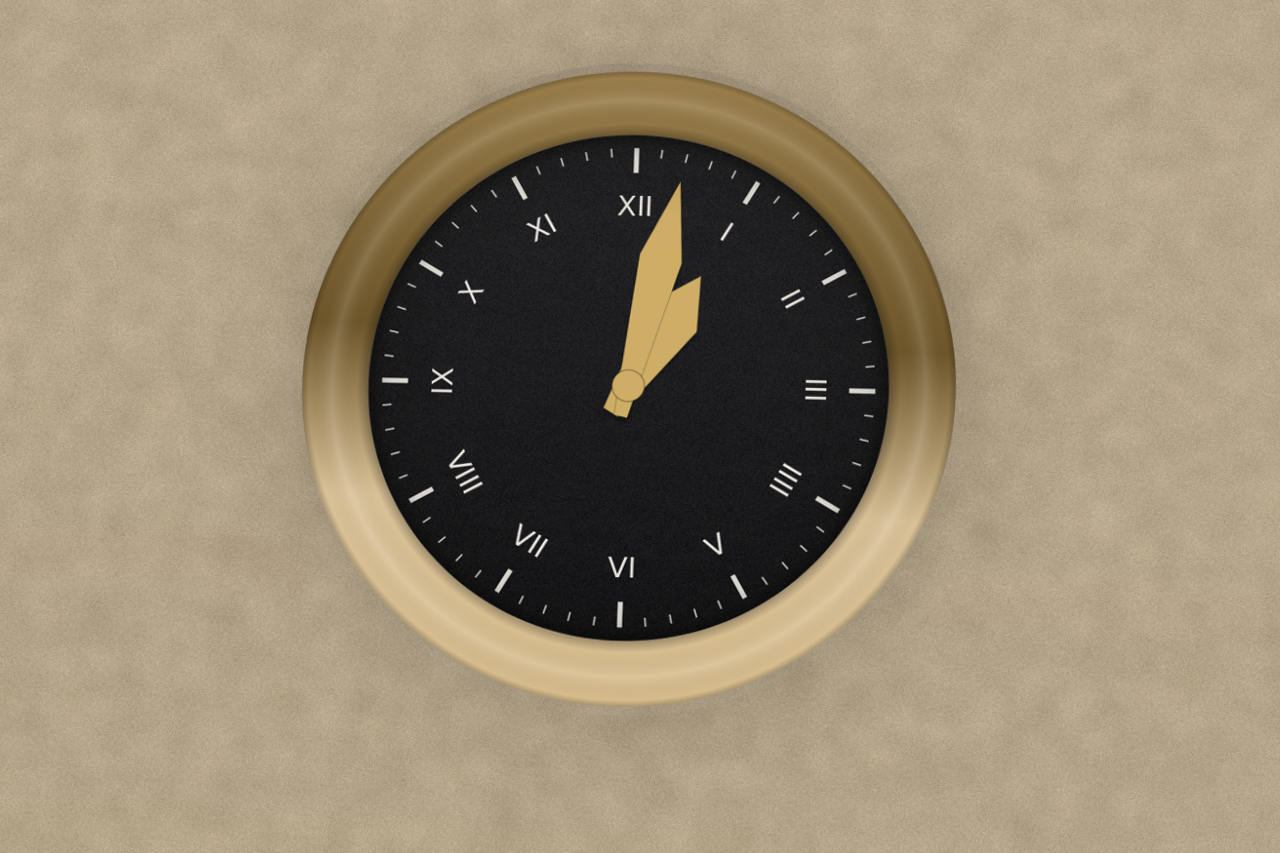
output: 1.02
